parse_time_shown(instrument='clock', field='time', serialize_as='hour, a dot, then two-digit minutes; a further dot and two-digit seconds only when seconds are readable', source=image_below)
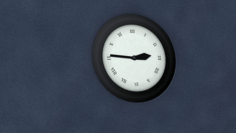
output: 2.46
